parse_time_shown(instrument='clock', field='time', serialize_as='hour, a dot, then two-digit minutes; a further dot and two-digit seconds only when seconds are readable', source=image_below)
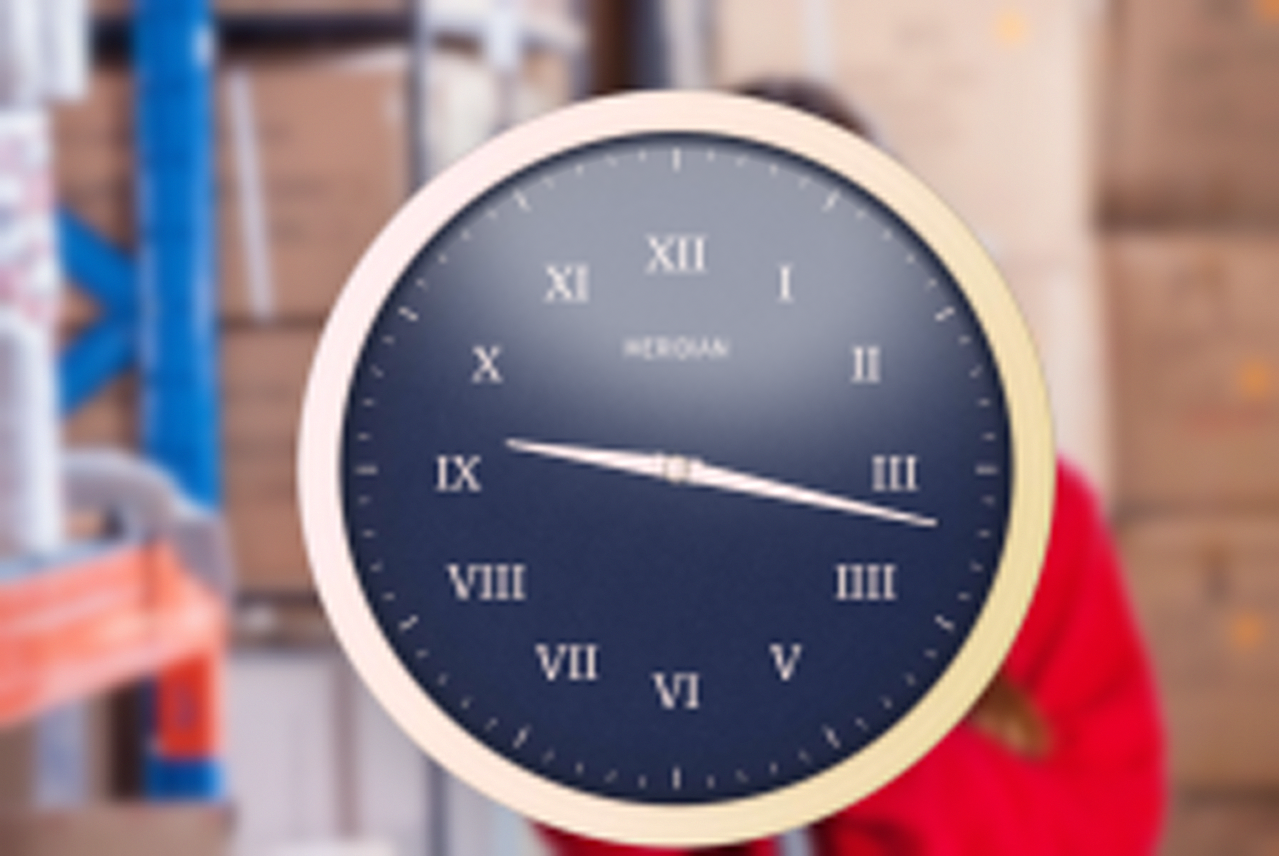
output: 9.17
